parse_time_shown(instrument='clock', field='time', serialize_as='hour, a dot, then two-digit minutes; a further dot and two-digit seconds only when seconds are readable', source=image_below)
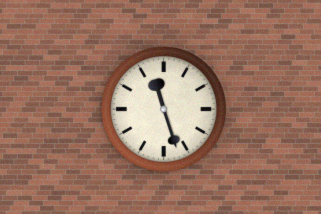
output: 11.27
